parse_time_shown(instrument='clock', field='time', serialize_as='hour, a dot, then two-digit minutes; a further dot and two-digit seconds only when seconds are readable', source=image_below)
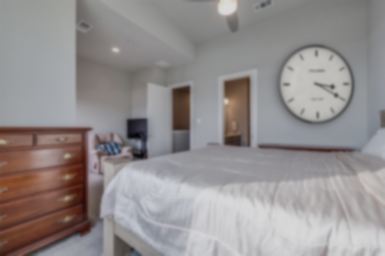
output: 3.20
